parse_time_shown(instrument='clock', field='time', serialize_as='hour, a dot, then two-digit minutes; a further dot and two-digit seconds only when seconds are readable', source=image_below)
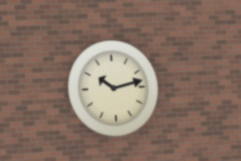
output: 10.13
